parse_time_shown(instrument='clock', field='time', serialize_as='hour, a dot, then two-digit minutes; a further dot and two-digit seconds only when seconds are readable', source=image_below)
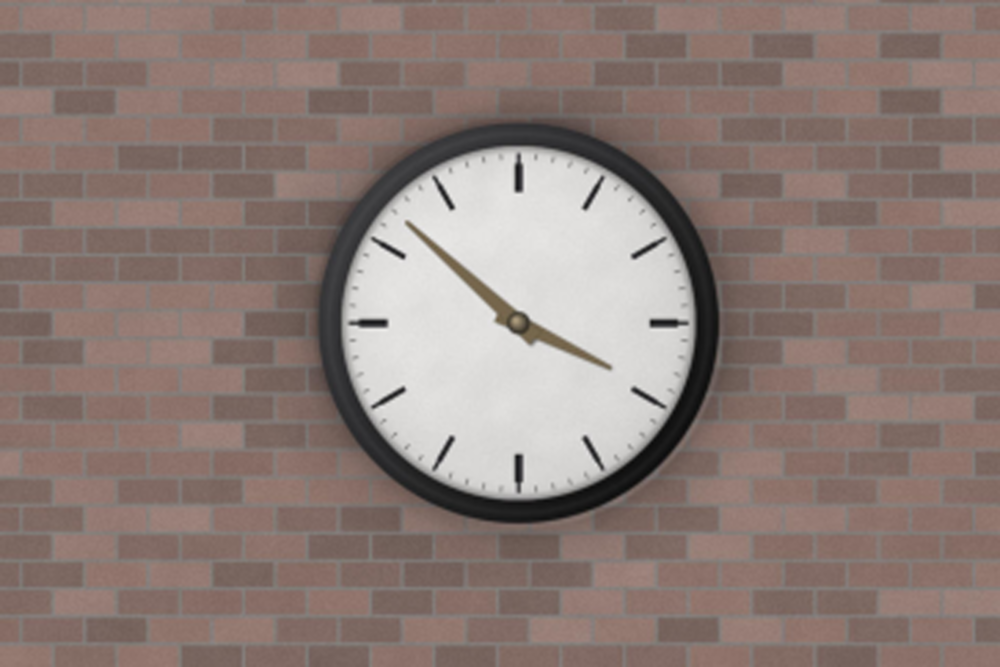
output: 3.52
